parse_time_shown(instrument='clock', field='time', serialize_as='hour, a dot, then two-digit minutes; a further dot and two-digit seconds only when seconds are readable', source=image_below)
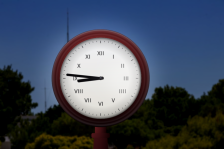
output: 8.46
